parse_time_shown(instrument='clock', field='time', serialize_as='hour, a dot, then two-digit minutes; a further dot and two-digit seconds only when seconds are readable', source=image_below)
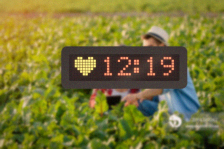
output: 12.19
